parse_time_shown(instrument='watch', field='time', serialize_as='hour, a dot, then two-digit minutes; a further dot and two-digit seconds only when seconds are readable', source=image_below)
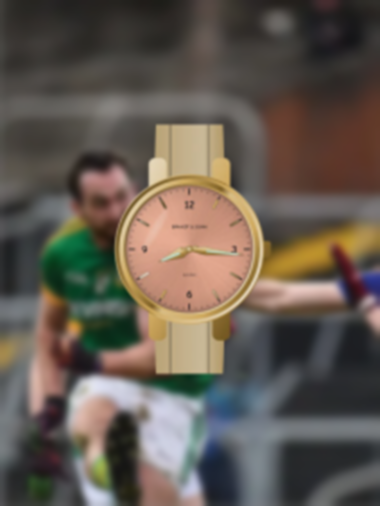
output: 8.16
